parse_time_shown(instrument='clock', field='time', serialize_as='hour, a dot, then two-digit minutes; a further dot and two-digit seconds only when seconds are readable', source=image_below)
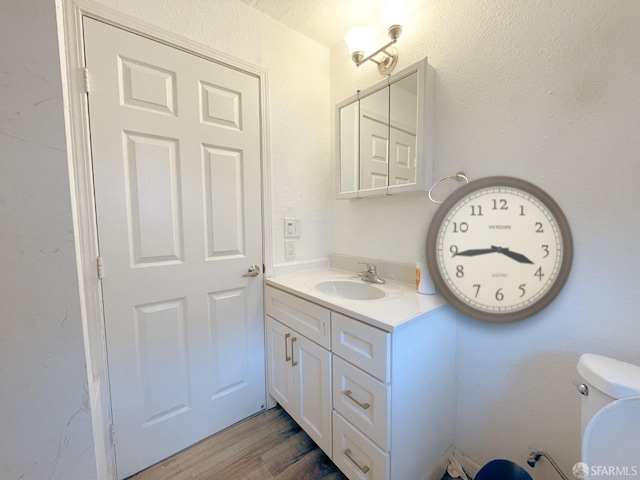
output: 3.44
